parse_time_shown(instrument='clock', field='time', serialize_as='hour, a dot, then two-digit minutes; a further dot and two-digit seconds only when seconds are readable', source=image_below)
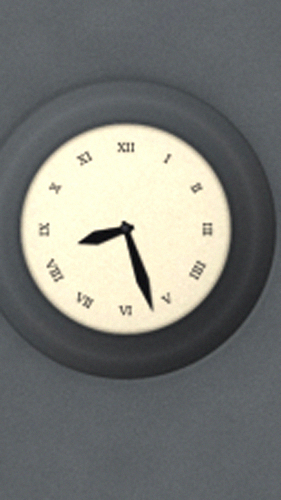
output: 8.27
